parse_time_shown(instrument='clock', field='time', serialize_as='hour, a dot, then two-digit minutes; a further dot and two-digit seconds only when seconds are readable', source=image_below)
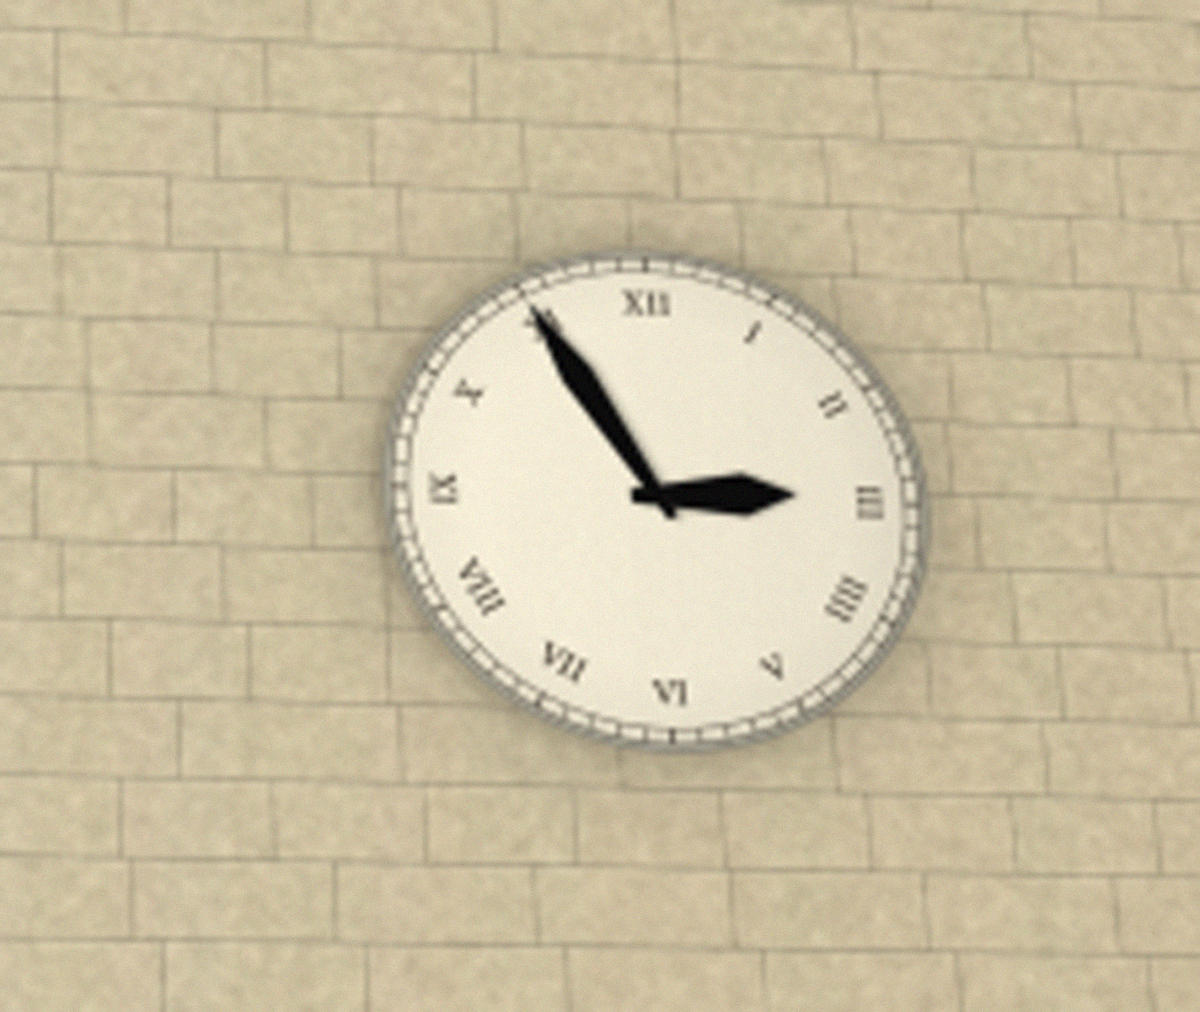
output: 2.55
